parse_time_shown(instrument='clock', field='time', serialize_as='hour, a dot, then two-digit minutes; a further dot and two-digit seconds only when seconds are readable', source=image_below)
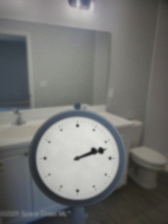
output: 2.12
